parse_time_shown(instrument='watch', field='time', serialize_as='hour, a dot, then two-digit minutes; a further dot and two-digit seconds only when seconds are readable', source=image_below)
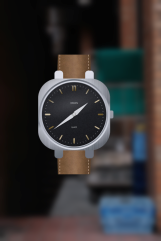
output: 1.39
